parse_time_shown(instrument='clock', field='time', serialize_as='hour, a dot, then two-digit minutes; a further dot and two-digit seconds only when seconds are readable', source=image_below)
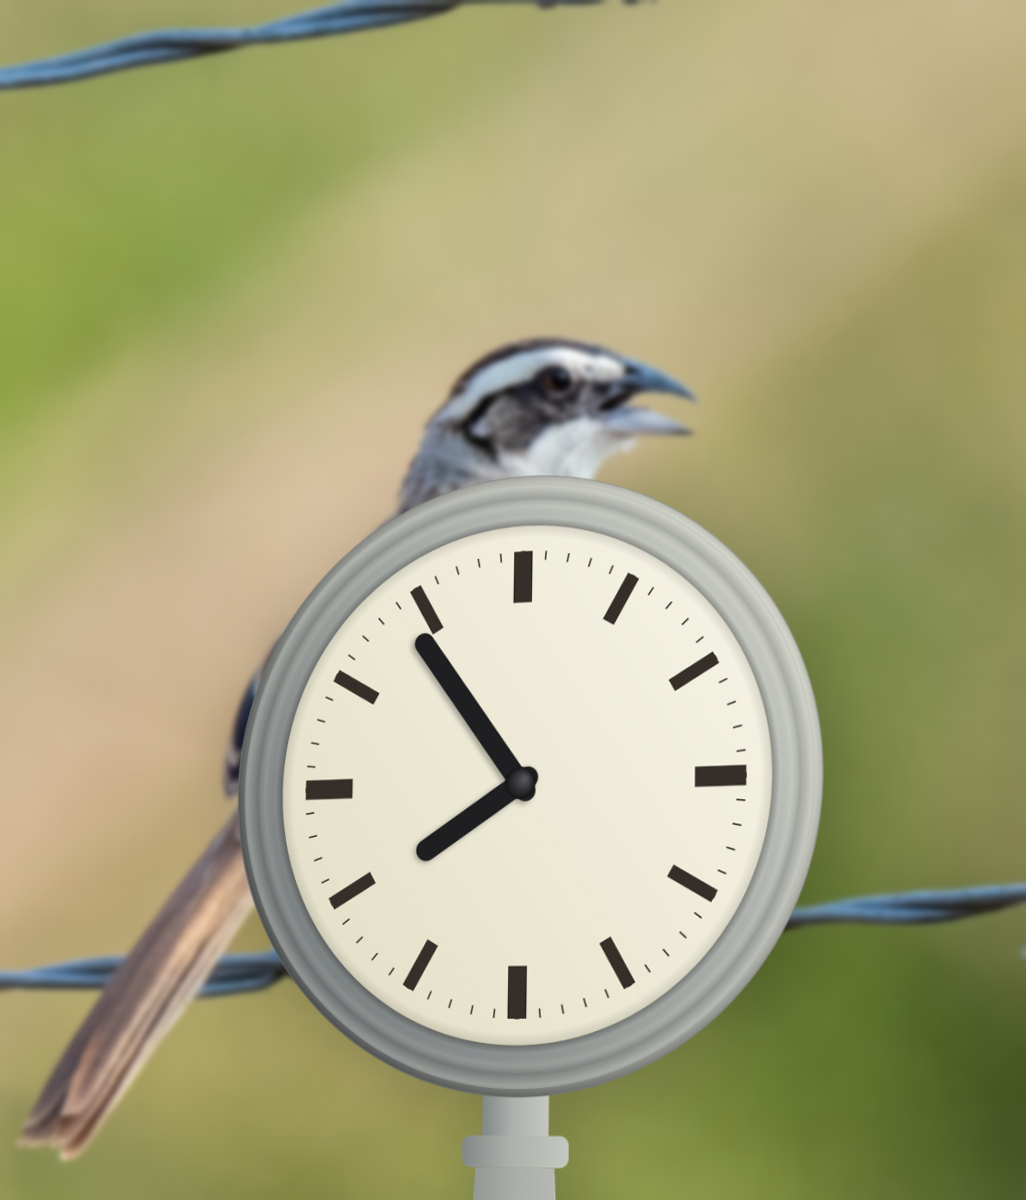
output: 7.54
